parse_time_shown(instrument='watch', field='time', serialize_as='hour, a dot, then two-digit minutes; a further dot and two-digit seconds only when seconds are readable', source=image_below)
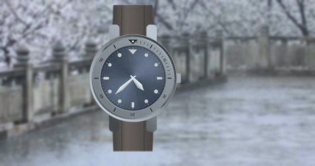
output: 4.38
